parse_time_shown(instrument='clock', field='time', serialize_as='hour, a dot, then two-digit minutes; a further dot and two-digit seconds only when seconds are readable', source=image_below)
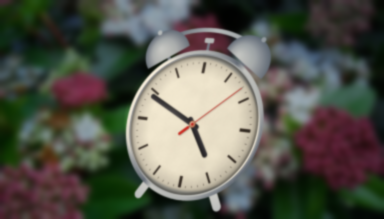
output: 4.49.08
